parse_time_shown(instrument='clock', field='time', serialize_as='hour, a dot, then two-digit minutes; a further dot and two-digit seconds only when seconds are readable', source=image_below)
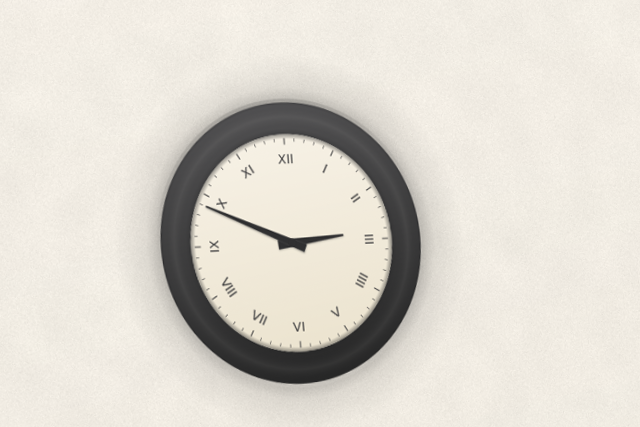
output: 2.49
